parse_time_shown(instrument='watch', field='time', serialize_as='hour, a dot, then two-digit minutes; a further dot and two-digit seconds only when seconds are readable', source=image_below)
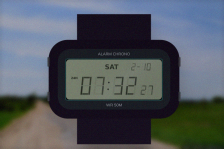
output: 7.32.27
